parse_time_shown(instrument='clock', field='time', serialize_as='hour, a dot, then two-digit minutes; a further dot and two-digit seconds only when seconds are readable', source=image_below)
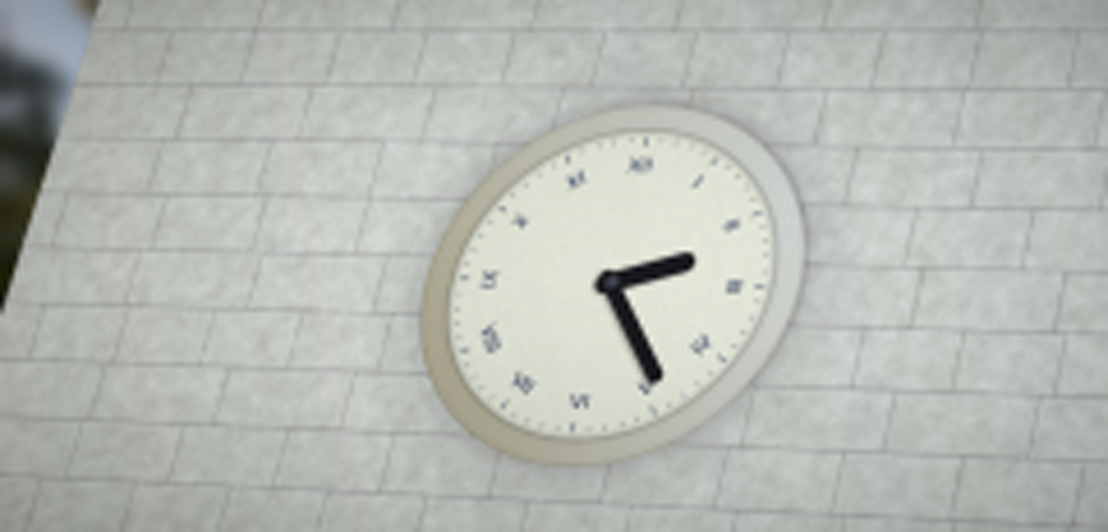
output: 2.24
